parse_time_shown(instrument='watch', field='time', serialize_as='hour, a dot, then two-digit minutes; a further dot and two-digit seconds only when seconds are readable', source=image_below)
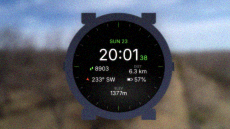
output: 20.01
